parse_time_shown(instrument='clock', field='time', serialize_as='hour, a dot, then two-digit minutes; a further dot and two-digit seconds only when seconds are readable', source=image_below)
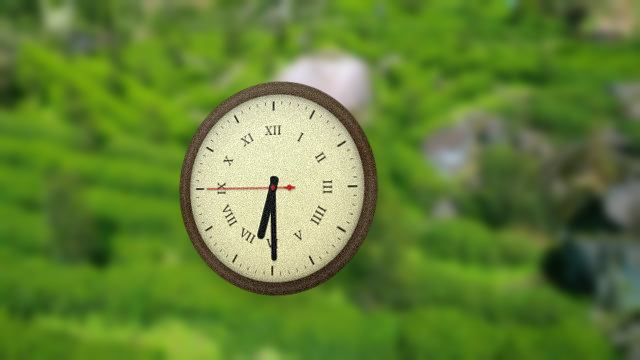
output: 6.29.45
